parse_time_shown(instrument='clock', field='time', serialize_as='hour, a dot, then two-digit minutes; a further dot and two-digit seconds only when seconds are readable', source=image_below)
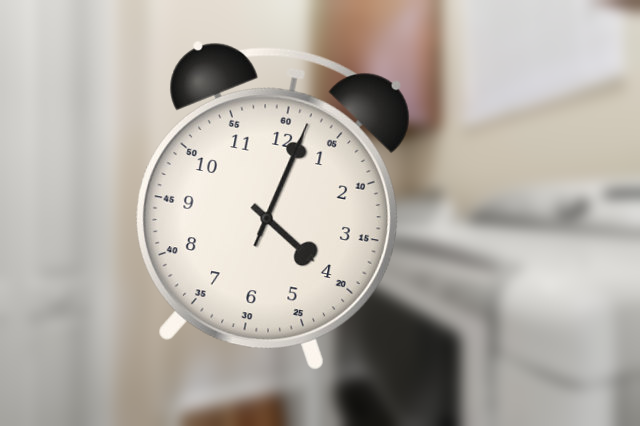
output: 4.02.02
